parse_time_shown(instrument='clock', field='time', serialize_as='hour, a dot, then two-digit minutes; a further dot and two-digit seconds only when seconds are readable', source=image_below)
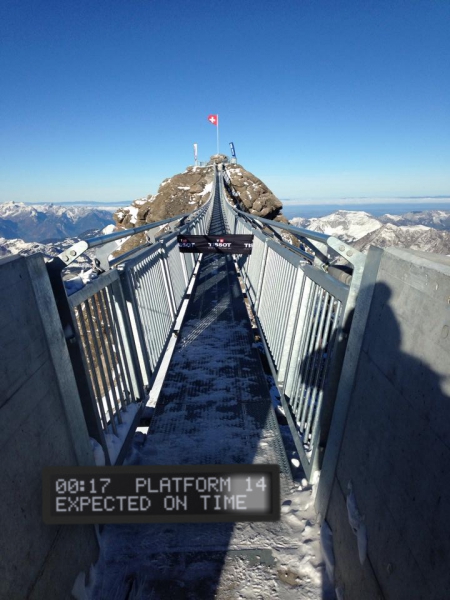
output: 0.17
